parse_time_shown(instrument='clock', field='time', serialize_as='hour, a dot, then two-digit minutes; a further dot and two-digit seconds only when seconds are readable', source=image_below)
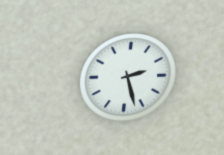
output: 2.27
